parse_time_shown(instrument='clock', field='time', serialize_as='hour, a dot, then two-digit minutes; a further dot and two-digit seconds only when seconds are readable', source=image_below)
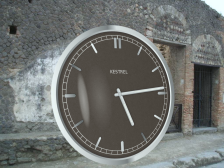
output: 5.14
